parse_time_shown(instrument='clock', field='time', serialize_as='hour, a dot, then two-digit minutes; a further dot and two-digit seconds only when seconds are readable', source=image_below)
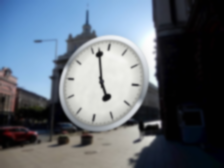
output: 4.57
